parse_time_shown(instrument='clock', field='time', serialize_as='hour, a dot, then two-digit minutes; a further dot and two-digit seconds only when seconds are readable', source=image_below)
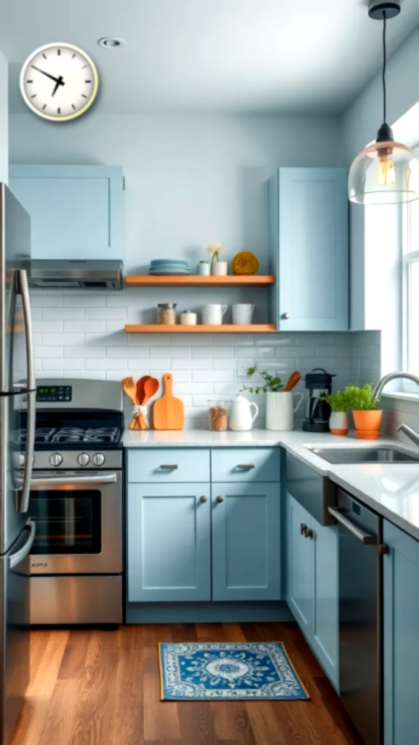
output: 6.50
